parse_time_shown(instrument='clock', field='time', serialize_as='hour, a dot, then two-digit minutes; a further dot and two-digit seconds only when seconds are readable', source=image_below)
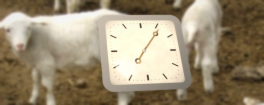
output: 7.06
